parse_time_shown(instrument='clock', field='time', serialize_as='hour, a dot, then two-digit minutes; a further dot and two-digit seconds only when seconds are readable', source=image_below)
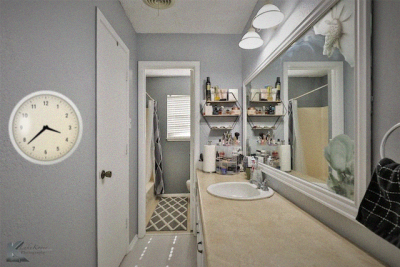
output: 3.38
